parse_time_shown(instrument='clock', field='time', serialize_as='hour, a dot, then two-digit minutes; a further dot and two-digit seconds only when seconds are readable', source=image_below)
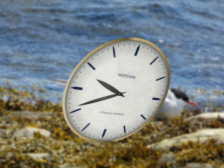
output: 9.41
